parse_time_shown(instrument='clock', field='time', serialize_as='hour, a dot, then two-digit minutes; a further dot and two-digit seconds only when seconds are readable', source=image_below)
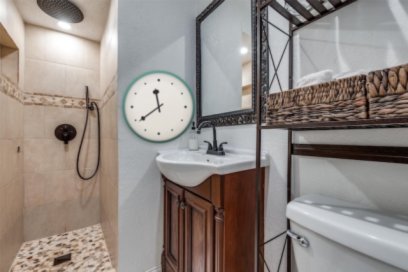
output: 11.39
